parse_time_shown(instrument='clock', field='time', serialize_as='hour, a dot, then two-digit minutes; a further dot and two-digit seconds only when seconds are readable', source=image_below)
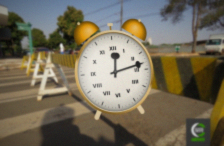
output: 12.13
